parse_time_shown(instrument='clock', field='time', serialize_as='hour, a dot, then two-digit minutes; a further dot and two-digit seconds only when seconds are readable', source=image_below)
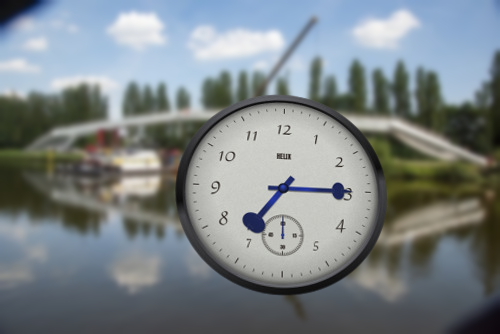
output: 7.15
